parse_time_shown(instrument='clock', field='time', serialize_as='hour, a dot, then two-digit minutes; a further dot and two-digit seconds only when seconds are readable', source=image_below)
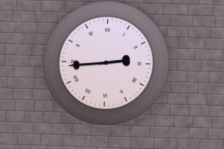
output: 2.44
